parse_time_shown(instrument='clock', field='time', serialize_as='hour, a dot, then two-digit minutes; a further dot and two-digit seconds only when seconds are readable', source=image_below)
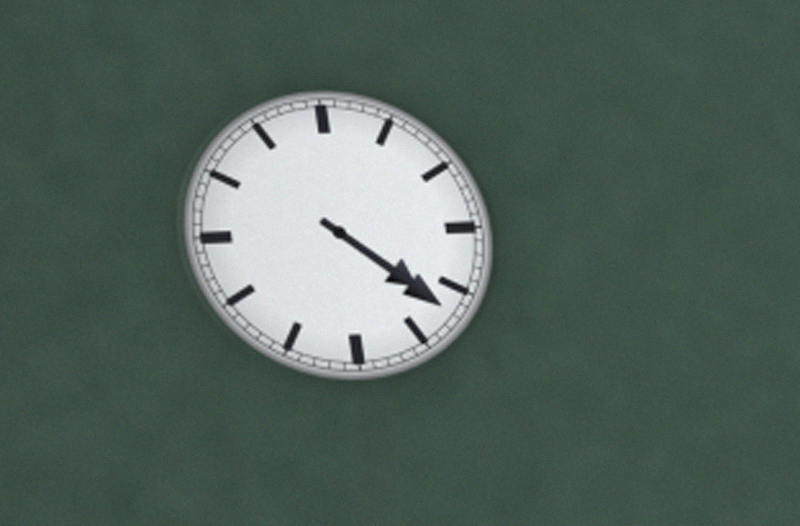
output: 4.22
